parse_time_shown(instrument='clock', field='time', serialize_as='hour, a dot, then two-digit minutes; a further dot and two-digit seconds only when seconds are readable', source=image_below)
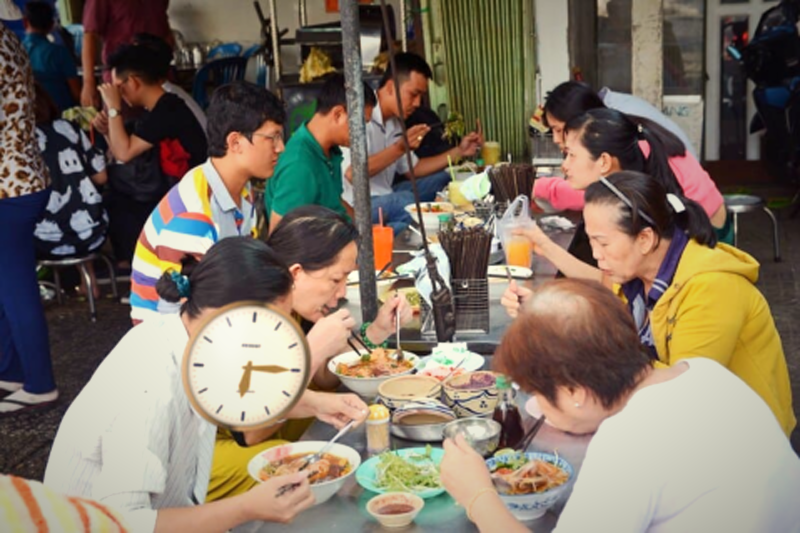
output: 6.15
